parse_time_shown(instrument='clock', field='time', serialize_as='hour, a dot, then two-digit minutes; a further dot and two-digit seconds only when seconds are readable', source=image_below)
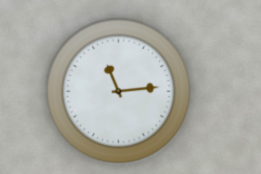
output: 11.14
